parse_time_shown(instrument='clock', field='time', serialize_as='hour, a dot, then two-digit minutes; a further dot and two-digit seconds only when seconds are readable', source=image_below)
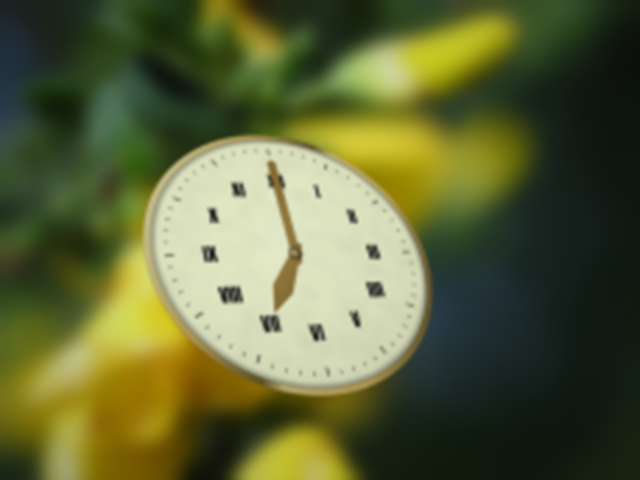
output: 7.00
